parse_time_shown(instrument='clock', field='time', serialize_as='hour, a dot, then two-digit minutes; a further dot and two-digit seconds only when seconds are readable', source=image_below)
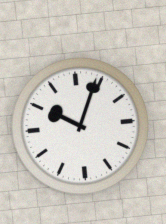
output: 10.04
